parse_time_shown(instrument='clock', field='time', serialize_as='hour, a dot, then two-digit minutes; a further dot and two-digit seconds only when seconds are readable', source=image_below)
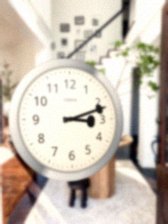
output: 3.12
